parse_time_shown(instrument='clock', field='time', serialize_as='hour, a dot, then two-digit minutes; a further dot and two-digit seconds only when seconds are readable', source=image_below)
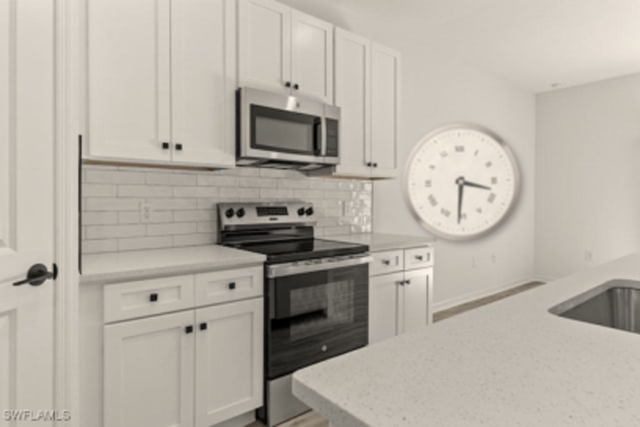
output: 3.31
